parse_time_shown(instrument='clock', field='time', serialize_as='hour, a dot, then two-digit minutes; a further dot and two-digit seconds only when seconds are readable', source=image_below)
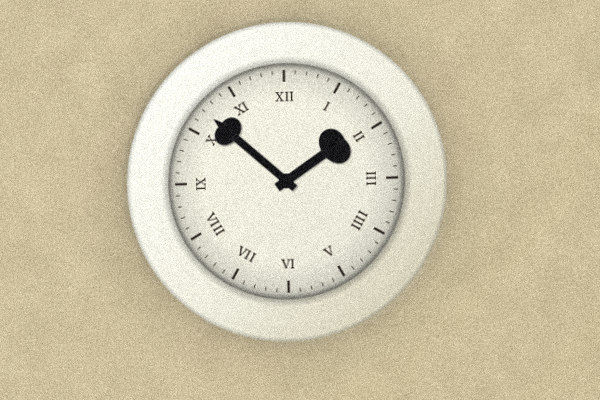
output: 1.52
